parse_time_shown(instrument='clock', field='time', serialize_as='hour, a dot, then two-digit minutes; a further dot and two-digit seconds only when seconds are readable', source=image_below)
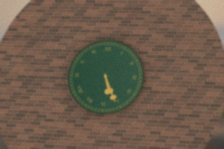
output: 5.26
